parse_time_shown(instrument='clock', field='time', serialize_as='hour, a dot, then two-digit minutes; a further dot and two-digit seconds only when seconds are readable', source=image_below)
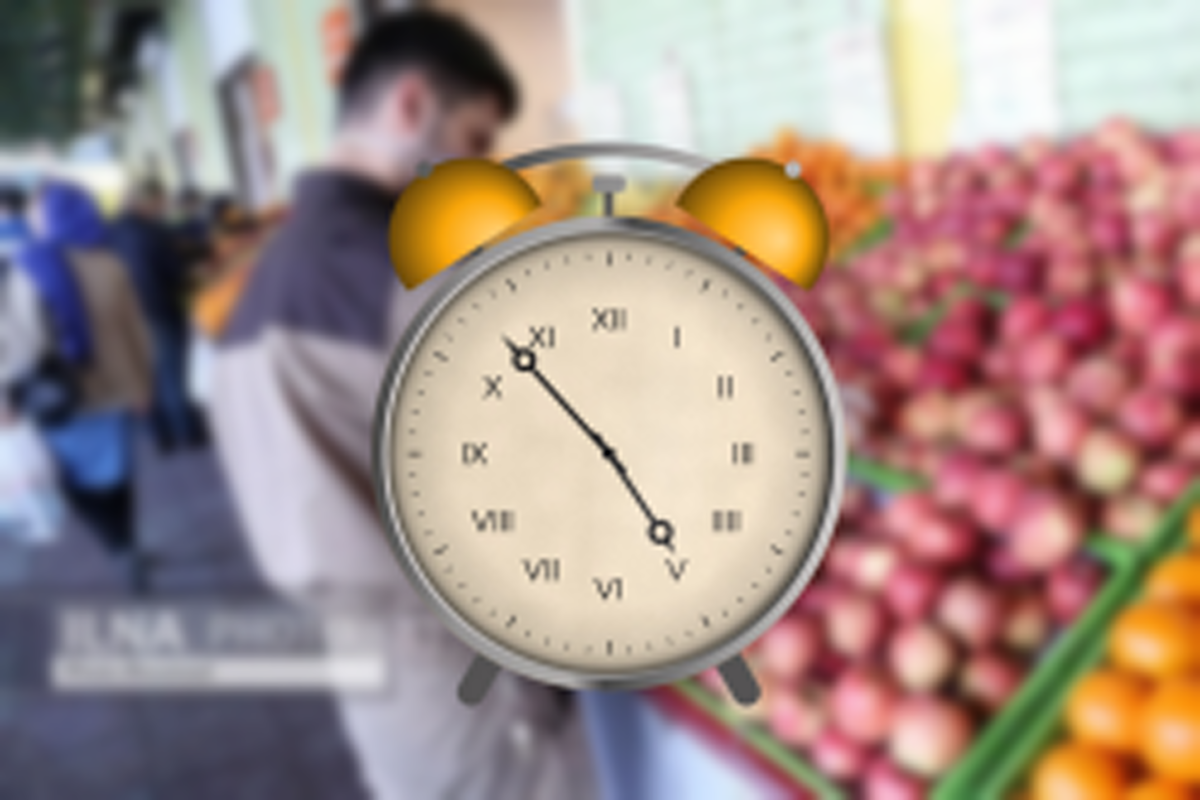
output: 4.53
